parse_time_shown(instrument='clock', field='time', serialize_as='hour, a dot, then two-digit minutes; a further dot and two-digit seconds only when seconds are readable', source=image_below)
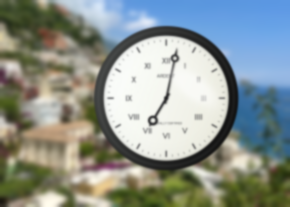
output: 7.02
